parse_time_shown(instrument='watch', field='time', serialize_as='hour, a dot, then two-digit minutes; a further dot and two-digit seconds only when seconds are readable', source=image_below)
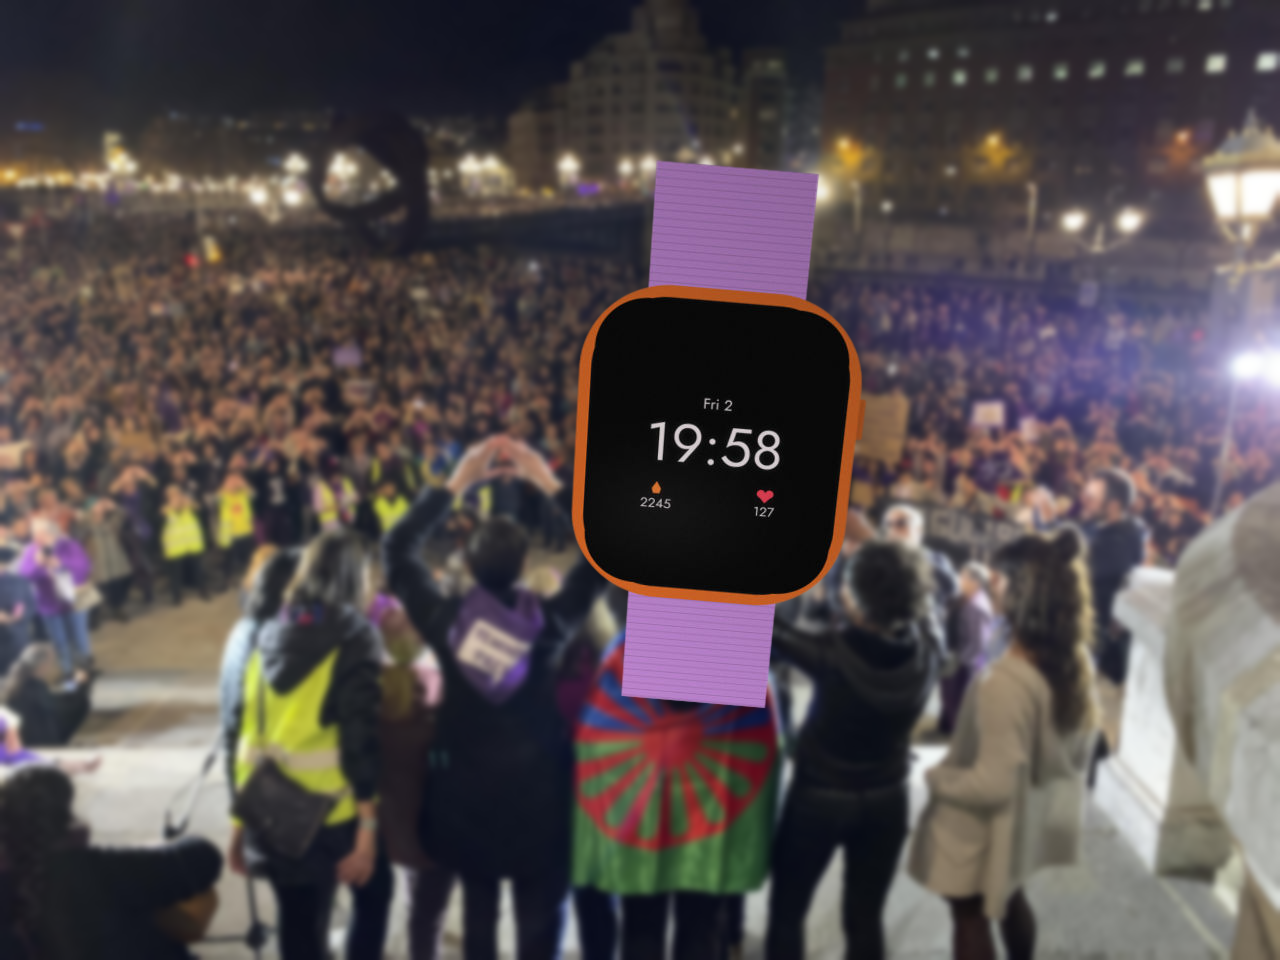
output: 19.58
